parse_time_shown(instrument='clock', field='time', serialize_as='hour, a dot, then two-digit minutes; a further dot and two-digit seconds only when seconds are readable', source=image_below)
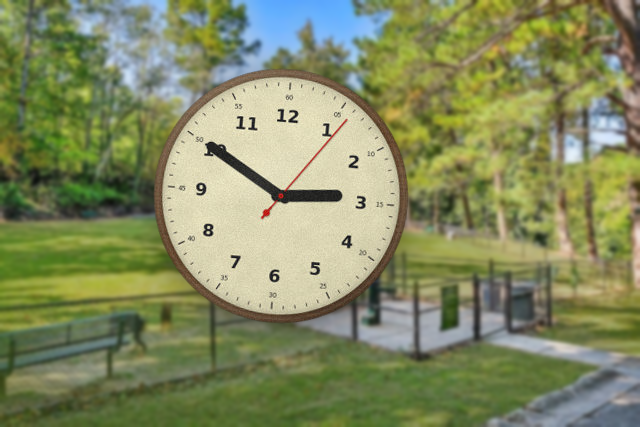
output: 2.50.06
